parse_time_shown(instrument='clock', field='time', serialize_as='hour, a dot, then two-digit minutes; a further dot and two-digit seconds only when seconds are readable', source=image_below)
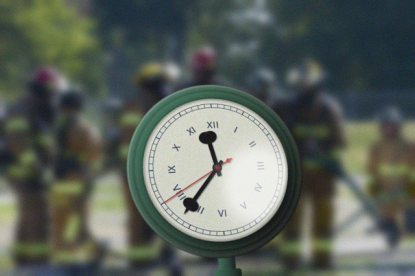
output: 11.36.40
